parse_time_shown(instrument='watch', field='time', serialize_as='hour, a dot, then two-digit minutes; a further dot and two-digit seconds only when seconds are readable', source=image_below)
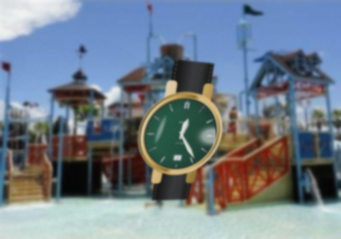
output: 12.24
